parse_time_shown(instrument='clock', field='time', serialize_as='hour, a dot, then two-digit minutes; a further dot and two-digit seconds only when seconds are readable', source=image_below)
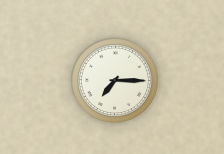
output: 7.15
